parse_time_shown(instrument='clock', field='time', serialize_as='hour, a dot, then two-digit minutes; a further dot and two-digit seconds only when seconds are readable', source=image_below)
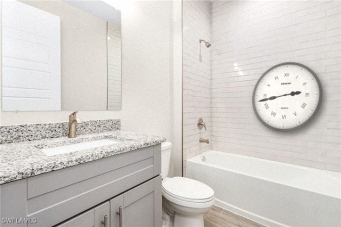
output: 2.43
